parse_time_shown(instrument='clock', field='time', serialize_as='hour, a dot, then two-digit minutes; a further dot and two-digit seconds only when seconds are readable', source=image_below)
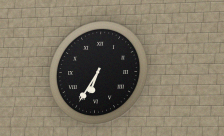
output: 6.35
